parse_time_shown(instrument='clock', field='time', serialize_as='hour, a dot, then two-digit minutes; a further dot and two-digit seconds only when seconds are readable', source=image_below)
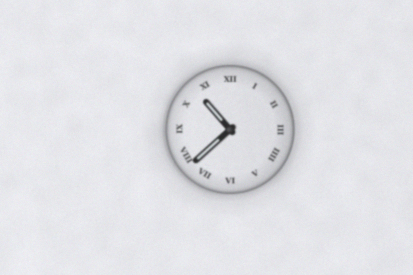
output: 10.38
